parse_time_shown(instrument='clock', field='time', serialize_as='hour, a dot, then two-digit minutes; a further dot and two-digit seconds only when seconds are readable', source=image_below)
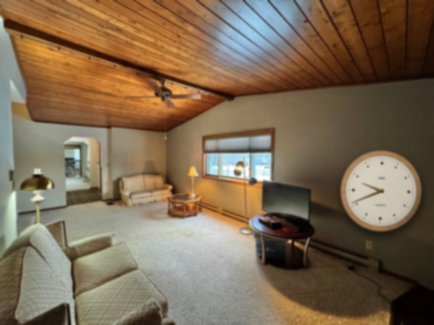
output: 9.41
